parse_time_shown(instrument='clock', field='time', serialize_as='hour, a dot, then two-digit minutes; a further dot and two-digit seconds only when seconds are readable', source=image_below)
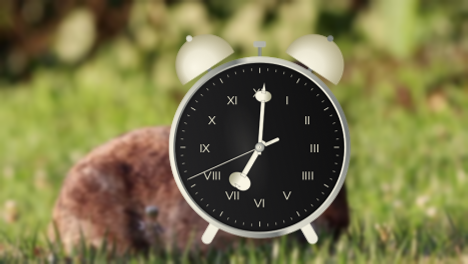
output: 7.00.41
